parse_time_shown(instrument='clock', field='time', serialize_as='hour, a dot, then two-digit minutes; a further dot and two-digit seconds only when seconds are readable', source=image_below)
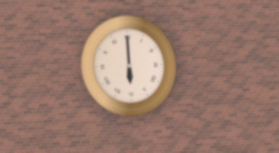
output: 6.00
